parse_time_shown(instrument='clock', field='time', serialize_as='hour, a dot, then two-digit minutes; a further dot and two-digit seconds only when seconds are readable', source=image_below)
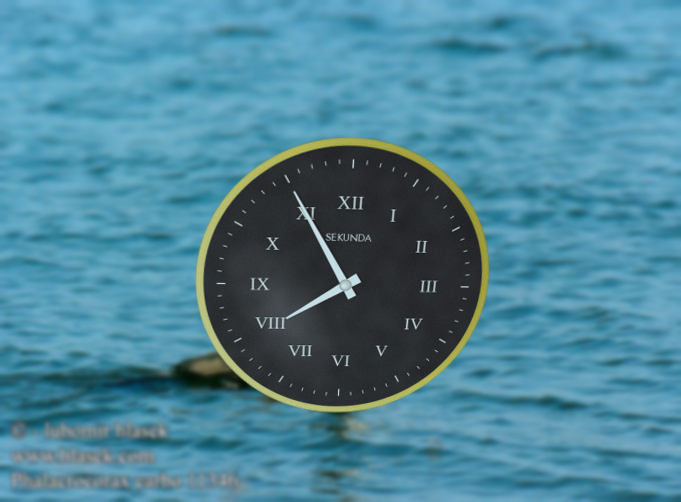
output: 7.55
